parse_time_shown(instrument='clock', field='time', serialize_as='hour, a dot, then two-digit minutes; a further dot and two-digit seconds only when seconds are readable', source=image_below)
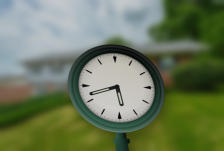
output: 5.42
